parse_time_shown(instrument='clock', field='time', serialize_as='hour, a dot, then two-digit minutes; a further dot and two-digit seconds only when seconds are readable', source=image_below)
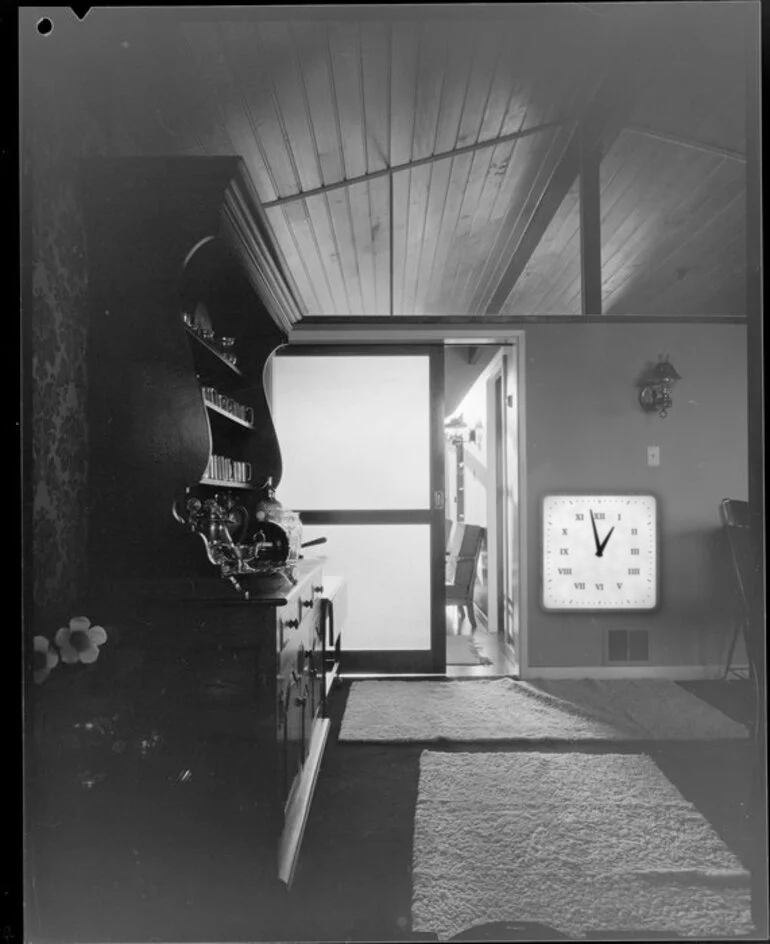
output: 12.58
